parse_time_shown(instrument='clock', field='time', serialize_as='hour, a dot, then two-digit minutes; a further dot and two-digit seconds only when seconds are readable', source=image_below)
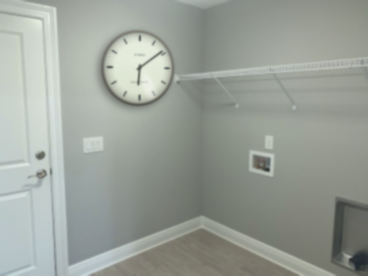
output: 6.09
